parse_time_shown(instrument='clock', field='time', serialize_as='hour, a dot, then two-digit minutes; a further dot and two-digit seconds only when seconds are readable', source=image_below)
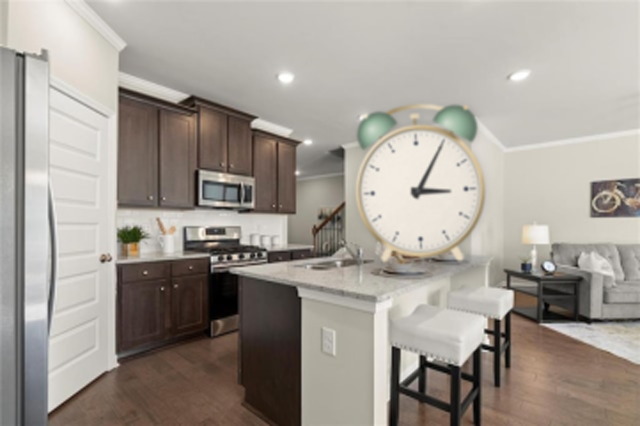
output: 3.05
